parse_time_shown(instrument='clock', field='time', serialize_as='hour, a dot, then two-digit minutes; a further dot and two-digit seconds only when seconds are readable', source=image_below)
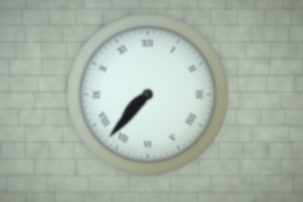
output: 7.37
